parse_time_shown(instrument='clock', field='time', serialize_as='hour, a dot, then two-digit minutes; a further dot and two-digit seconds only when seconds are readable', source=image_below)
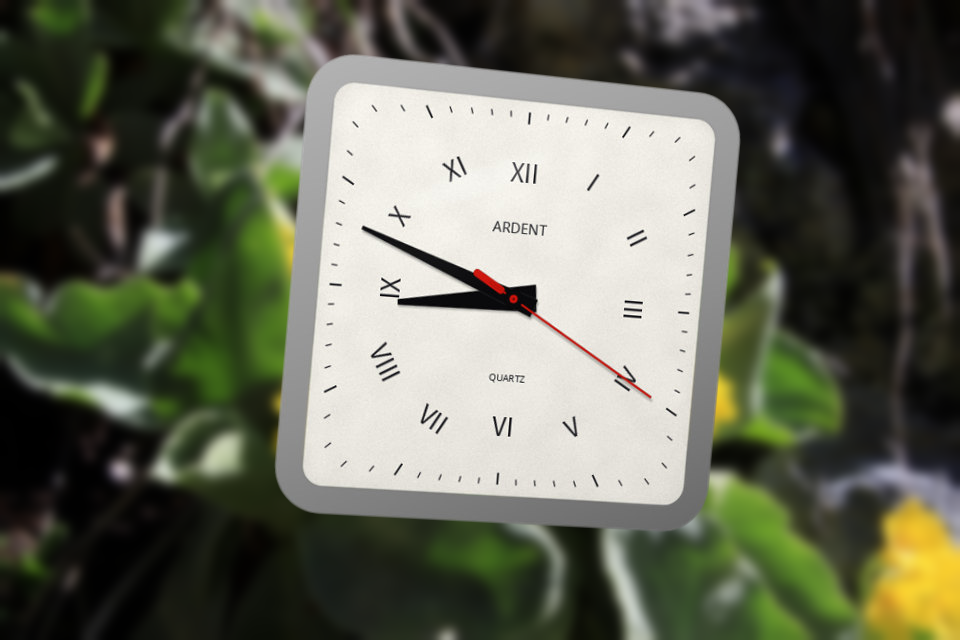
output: 8.48.20
